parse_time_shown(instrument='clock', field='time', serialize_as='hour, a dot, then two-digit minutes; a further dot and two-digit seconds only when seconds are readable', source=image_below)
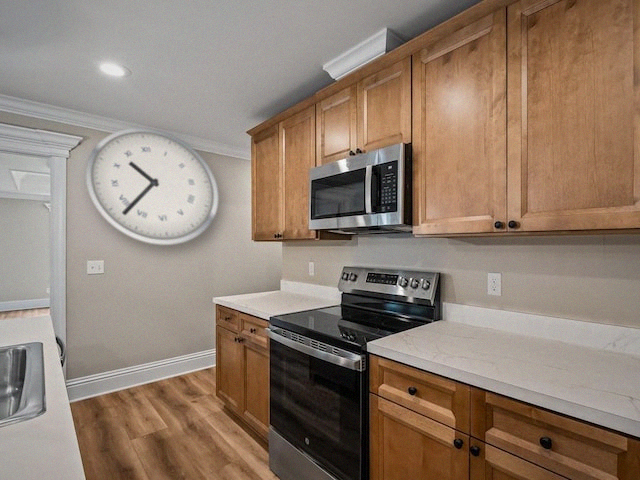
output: 10.38
